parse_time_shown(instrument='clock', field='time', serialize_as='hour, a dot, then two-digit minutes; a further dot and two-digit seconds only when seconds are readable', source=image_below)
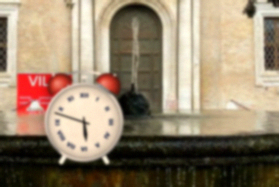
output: 5.48
